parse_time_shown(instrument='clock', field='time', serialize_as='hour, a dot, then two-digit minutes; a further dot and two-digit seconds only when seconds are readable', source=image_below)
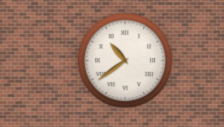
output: 10.39
